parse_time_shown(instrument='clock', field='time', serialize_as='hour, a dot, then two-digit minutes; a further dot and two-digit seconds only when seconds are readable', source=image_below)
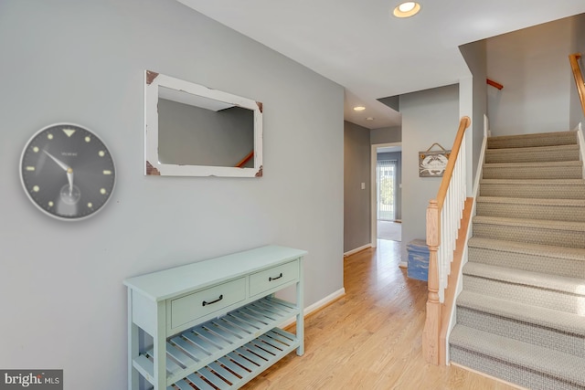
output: 5.51
